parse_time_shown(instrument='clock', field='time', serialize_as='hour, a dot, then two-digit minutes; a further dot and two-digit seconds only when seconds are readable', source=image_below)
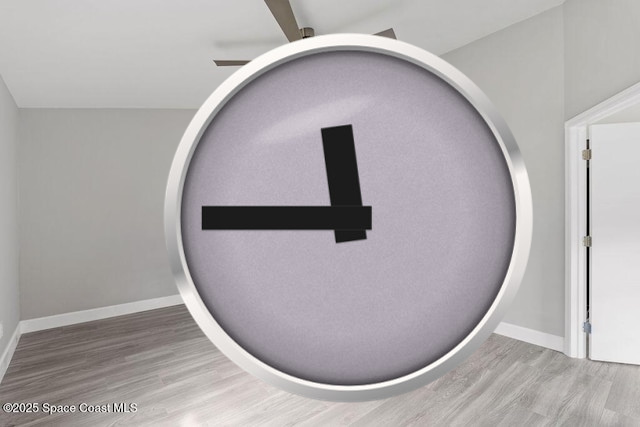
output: 11.45
